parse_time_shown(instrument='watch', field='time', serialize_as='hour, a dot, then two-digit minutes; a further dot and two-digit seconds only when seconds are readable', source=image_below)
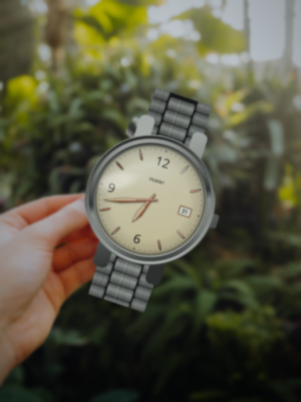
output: 6.42
